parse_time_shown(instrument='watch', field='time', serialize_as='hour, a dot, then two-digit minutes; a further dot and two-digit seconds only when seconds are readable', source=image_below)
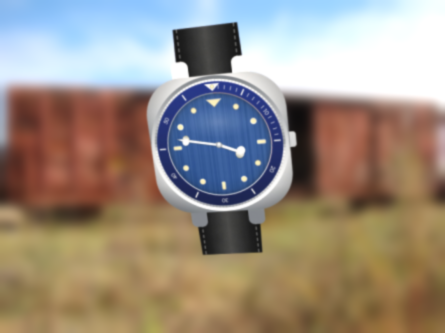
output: 3.47
